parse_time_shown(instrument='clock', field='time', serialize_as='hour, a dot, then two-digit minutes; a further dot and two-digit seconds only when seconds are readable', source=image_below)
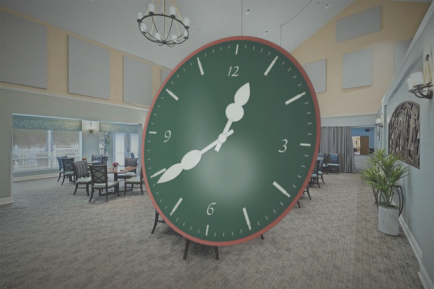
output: 12.39
